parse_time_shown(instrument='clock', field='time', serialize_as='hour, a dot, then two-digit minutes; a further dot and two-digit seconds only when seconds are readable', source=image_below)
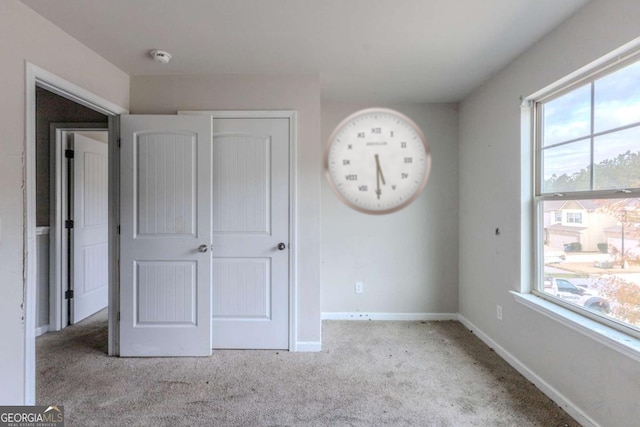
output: 5.30
